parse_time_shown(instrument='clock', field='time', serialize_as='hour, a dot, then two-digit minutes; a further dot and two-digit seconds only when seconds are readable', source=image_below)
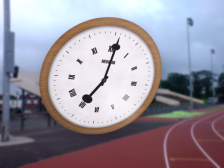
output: 7.01
